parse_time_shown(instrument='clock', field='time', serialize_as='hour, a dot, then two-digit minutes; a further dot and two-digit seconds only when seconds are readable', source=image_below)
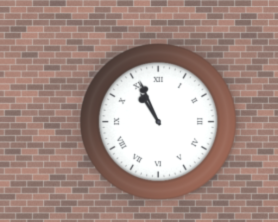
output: 10.56
